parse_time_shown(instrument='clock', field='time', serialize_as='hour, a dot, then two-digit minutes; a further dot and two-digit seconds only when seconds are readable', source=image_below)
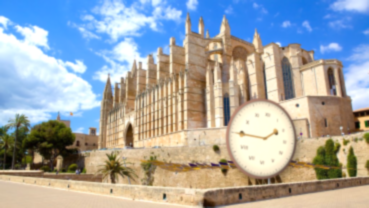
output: 1.45
